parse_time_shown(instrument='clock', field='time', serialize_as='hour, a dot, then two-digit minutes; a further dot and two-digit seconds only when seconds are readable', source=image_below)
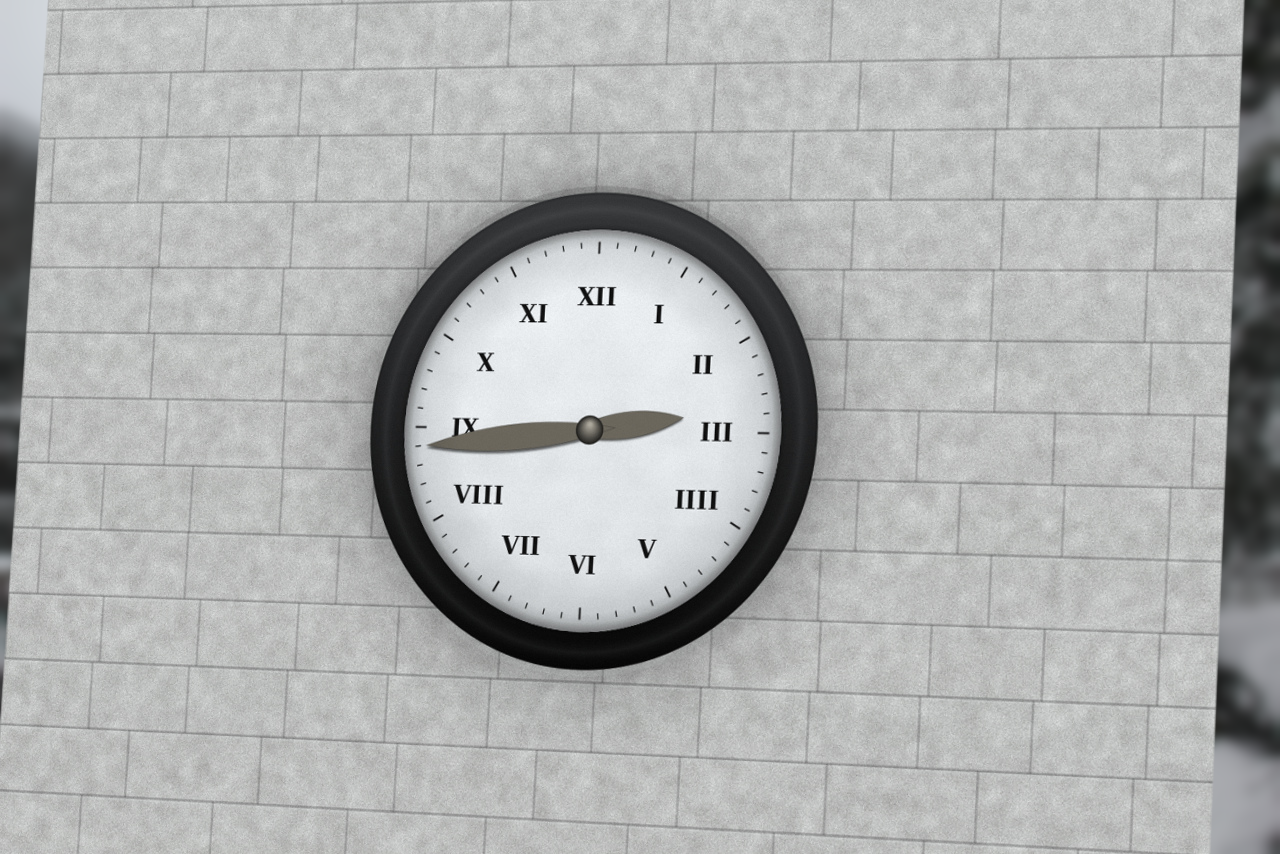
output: 2.44
